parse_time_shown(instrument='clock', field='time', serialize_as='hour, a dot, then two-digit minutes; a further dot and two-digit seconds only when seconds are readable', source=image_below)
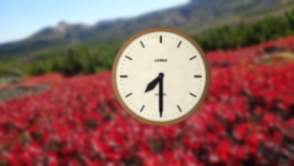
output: 7.30
